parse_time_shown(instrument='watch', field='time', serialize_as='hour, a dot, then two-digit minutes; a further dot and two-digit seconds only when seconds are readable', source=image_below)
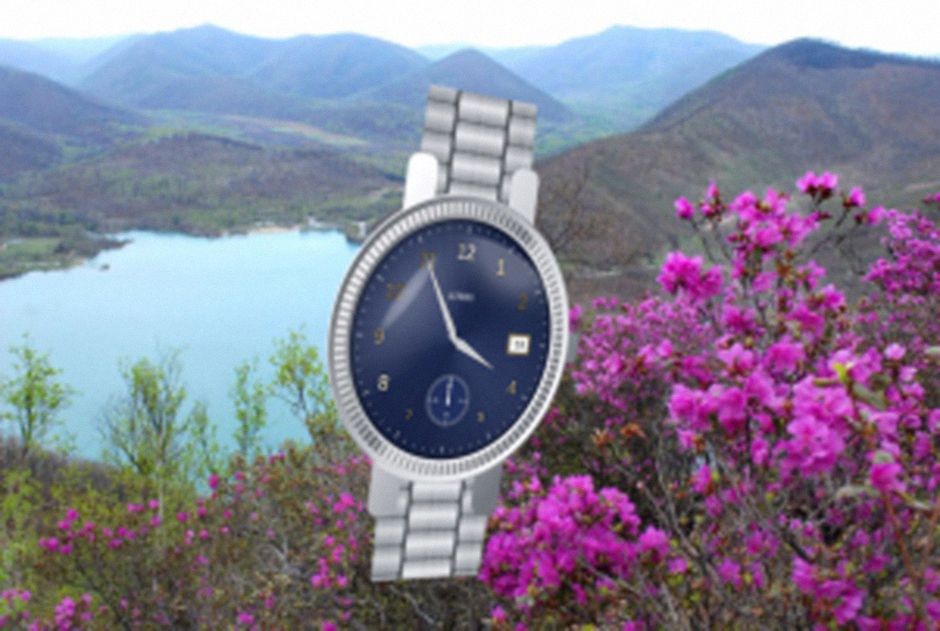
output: 3.55
